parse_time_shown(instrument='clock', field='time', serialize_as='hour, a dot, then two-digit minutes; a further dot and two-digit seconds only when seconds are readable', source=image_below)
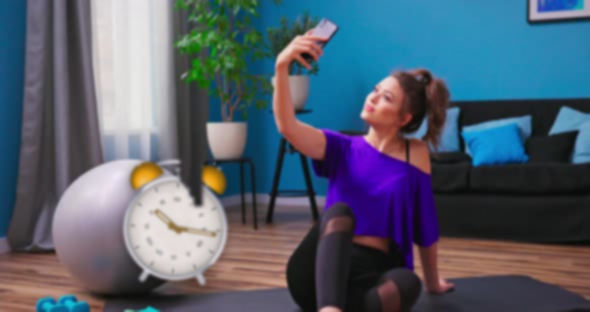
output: 10.16
